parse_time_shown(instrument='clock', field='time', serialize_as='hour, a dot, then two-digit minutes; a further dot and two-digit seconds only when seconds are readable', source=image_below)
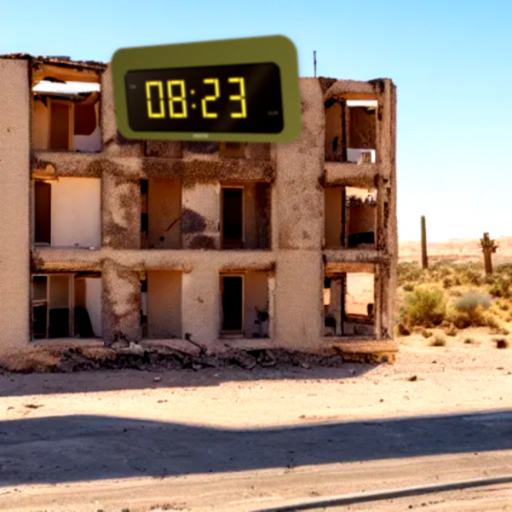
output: 8.23
